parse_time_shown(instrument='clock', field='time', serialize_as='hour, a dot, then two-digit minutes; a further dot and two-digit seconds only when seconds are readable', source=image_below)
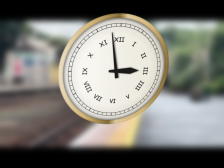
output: 2.58
